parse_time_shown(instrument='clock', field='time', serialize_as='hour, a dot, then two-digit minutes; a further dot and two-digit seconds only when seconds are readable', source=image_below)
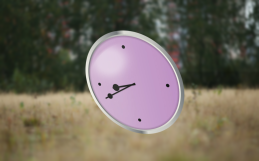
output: 8.41
